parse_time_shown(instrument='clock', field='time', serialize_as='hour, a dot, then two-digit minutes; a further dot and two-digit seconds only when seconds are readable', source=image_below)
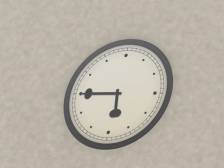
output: 5.45
